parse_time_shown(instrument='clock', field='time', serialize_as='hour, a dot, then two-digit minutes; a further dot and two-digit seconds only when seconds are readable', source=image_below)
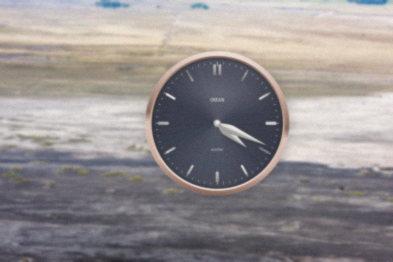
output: 4.19
